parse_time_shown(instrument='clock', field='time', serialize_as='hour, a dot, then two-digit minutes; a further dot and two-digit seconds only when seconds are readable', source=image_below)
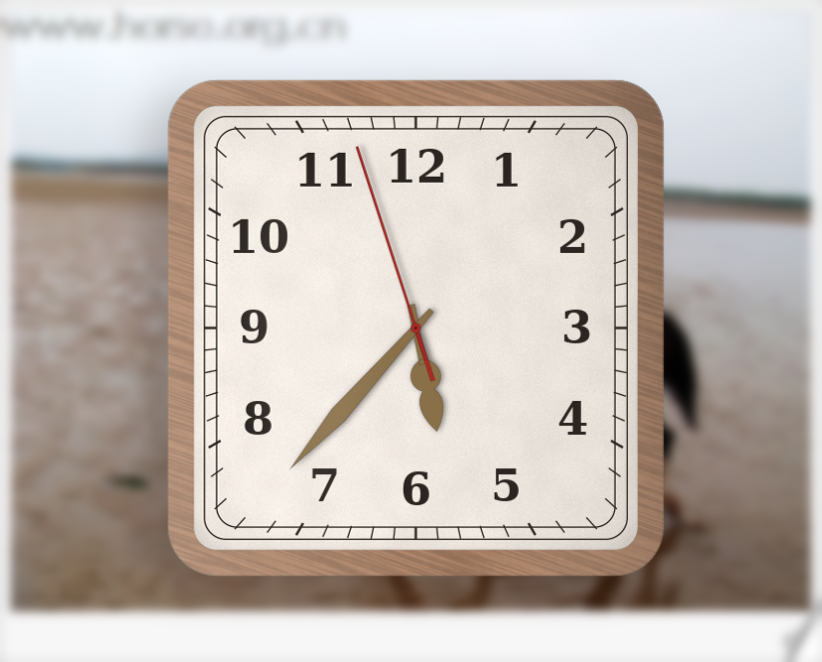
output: 5.36.57
